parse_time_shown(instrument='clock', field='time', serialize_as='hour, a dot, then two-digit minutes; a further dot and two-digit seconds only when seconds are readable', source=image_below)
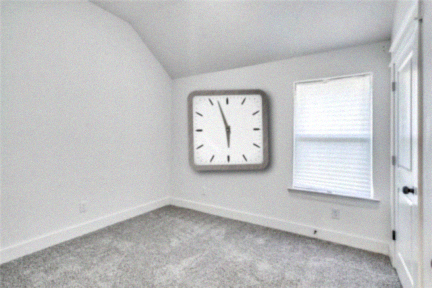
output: 5.57
